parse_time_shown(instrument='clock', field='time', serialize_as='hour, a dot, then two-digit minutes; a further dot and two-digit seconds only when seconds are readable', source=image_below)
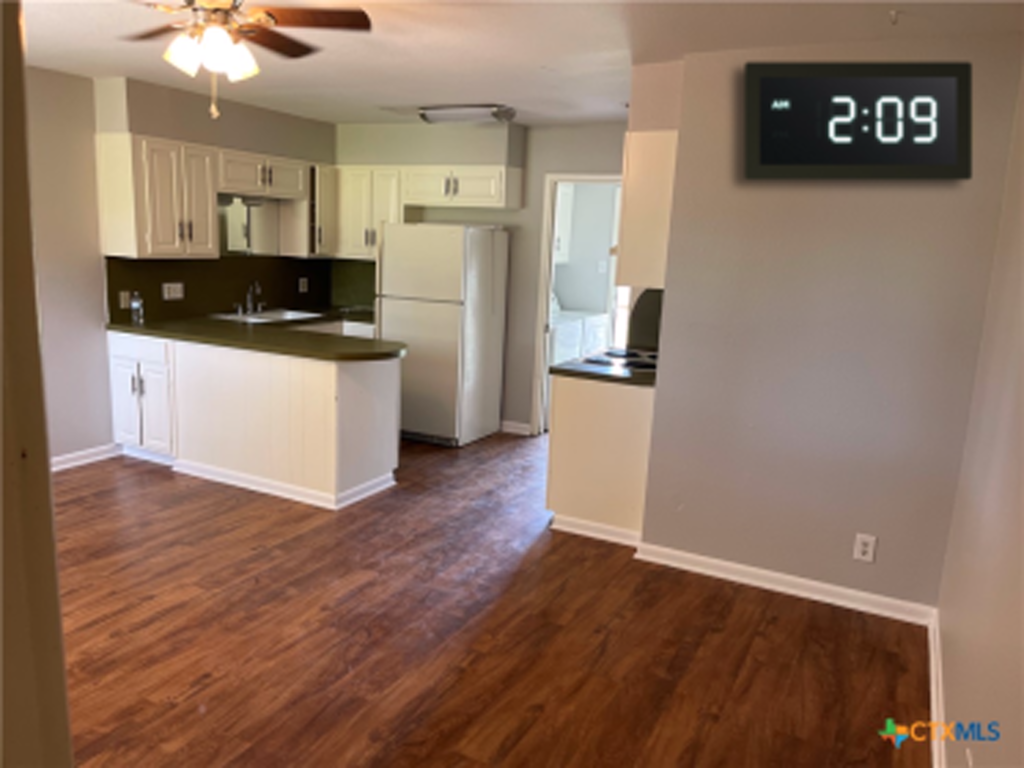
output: 2.09
